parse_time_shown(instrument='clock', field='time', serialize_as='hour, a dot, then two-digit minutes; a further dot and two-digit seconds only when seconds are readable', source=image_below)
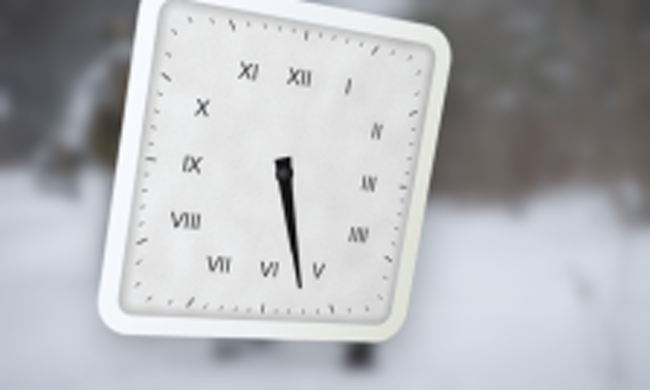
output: 5.27
